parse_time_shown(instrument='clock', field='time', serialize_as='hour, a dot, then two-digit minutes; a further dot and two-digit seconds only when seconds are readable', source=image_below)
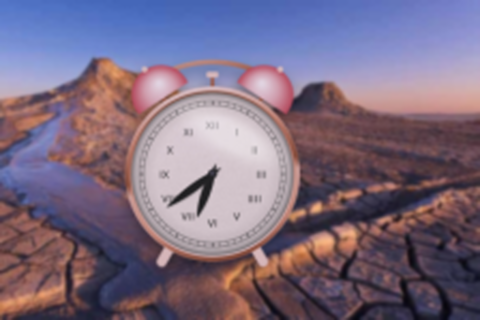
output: 6.39
